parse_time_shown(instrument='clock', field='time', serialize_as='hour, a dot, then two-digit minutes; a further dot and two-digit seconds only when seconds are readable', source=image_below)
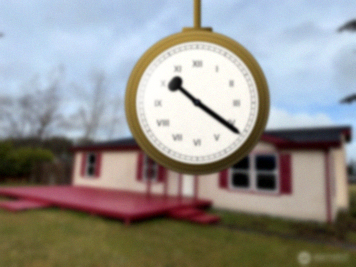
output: 10.21
